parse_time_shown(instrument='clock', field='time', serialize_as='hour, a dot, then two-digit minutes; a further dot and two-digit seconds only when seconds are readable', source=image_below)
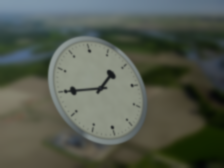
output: 1.45
